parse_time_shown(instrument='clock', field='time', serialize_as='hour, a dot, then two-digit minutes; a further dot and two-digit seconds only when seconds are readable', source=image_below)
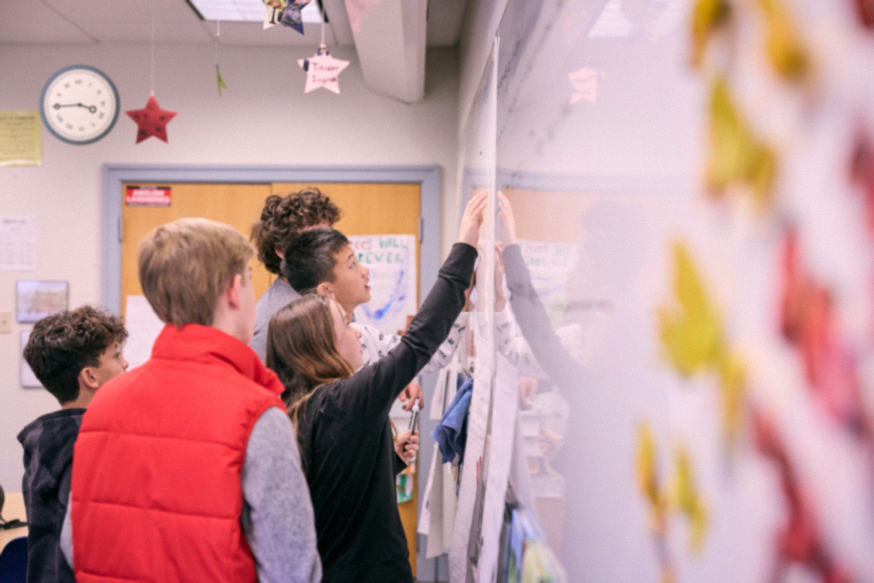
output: 3.45
